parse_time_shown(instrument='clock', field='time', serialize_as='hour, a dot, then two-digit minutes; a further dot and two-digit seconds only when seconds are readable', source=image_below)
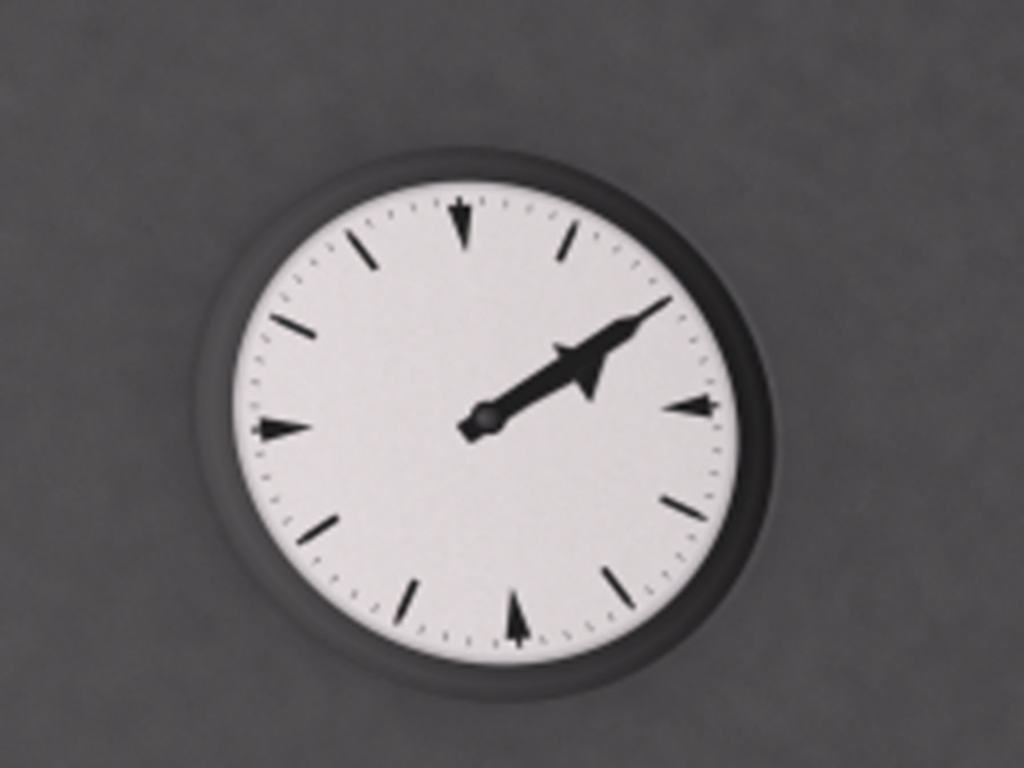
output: 2.10
